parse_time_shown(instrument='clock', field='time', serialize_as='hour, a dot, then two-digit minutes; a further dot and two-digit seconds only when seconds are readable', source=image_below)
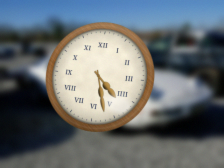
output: 4.27
